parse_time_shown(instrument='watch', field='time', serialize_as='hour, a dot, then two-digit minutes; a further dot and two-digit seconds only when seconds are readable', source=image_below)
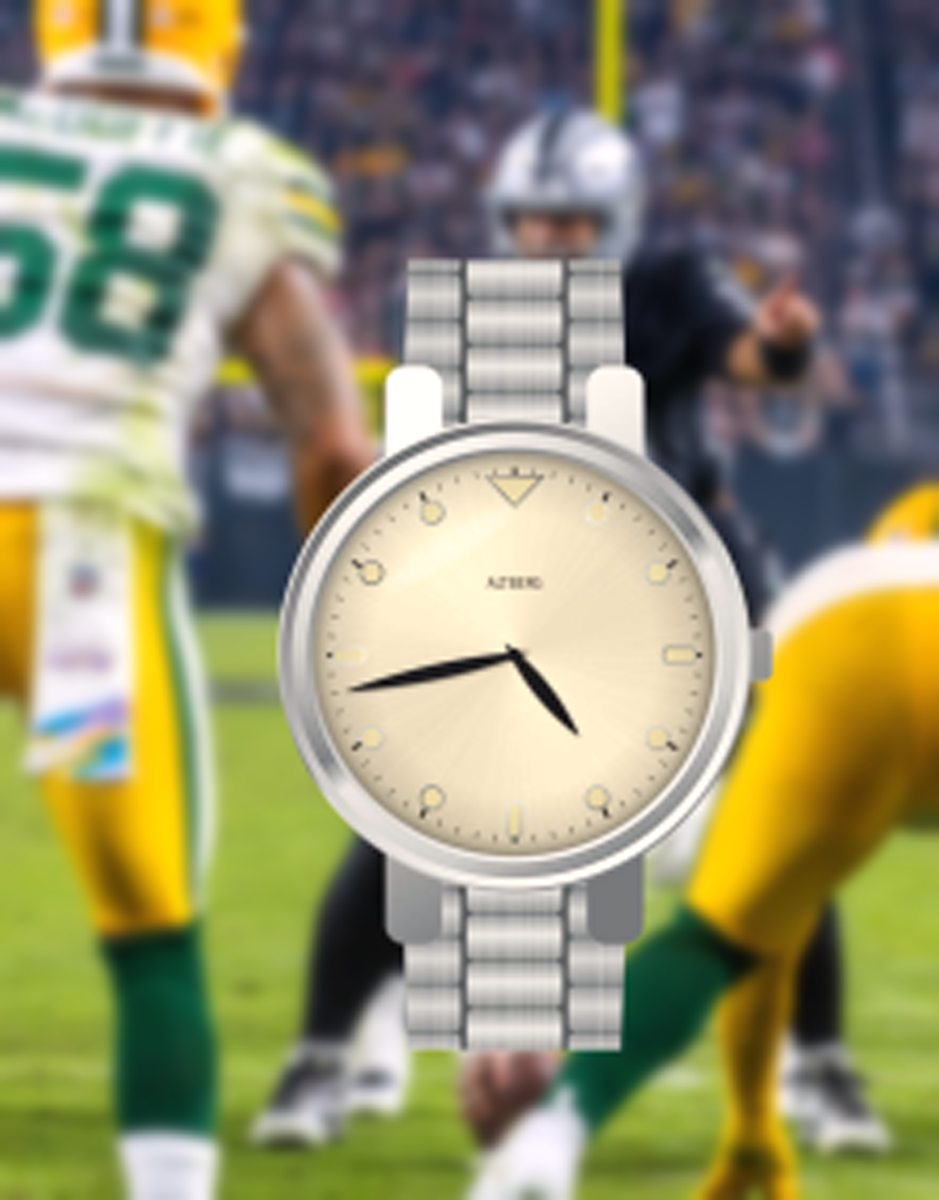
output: 4.43
